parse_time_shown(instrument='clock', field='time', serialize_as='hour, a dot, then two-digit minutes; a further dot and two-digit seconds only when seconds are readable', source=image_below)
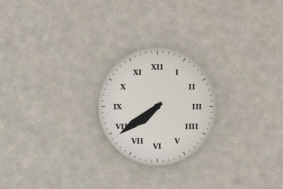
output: 7.39
